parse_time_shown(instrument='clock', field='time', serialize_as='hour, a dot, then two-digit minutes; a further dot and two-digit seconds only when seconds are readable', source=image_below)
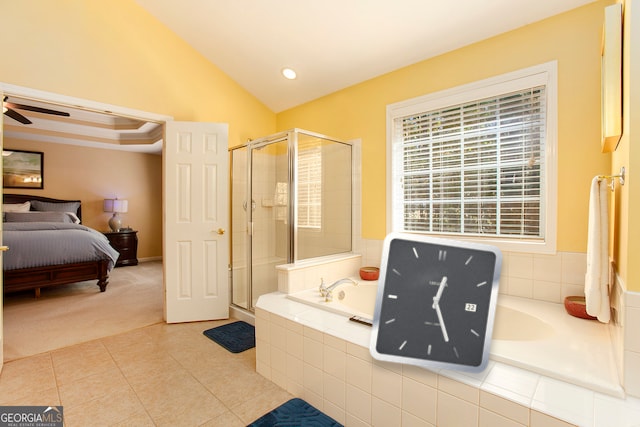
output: 12.26
